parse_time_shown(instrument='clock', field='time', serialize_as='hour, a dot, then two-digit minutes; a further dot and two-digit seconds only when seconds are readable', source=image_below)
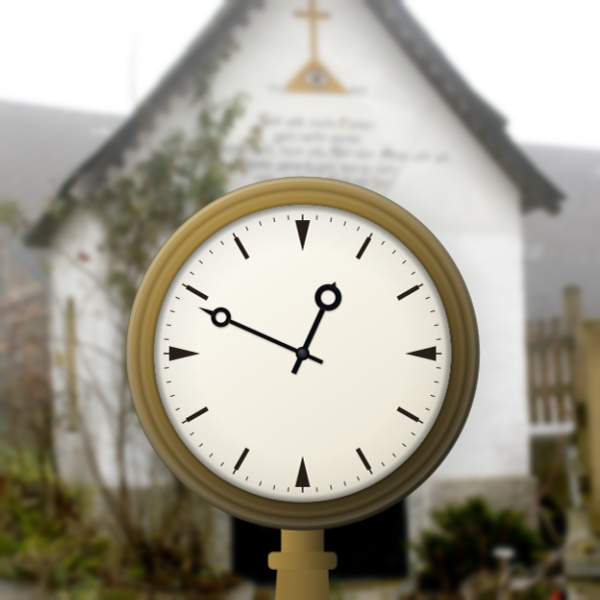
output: 12.49
